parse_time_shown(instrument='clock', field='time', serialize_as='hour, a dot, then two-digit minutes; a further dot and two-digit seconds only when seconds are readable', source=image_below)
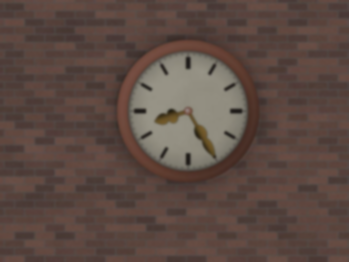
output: 8.25
